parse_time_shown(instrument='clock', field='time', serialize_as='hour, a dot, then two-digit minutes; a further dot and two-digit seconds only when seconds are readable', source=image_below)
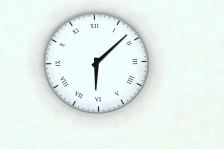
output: 6.08
